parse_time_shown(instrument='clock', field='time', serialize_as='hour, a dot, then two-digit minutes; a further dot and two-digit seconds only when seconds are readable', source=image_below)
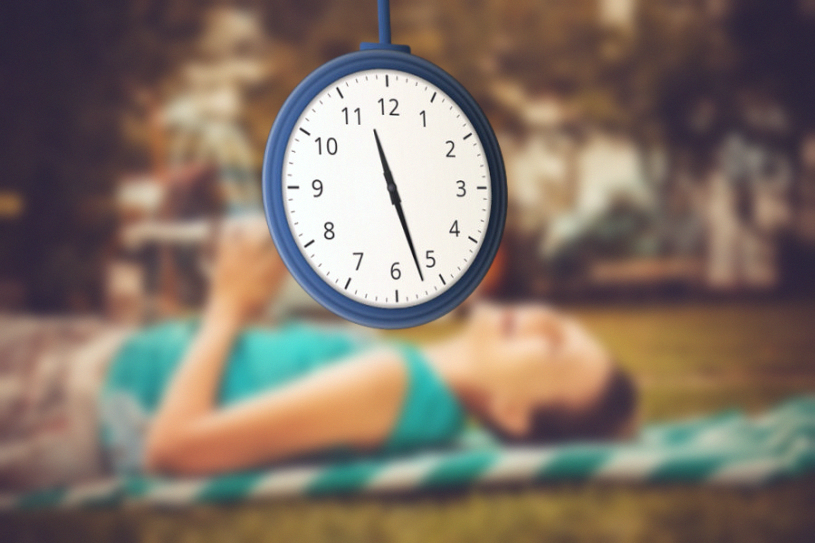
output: 11.27
